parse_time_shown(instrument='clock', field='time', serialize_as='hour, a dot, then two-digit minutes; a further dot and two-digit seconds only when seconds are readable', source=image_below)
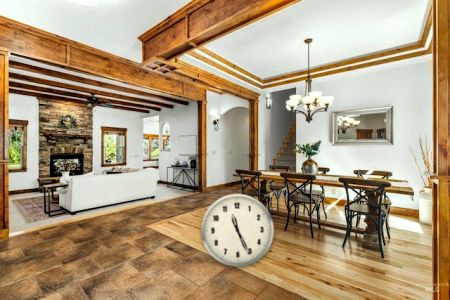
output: 11.26
